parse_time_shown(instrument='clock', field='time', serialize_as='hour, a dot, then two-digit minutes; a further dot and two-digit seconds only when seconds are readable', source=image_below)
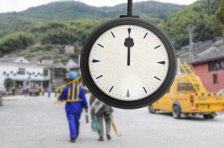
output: 12.00
